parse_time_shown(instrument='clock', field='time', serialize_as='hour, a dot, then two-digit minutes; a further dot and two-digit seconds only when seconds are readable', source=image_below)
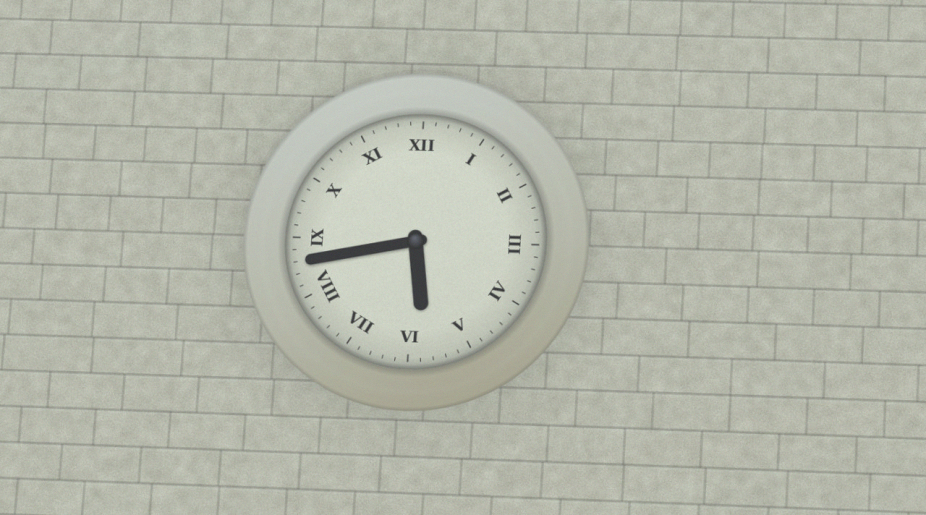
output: 5.43
